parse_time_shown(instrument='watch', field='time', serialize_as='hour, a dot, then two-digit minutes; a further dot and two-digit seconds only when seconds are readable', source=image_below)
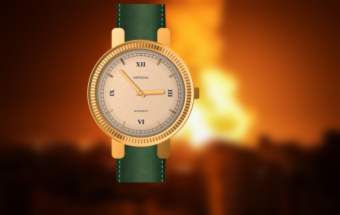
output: 2.53
